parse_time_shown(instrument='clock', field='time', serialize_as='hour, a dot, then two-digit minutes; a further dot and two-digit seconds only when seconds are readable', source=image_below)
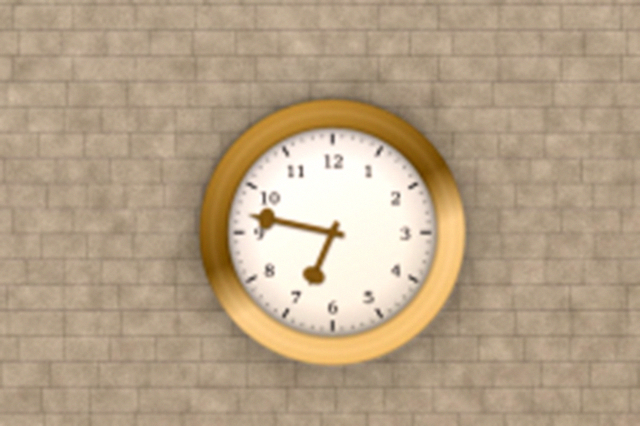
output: 6.47
